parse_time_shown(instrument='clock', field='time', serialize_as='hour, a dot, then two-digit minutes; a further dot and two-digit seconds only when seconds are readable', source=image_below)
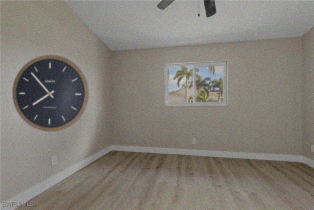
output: 7.53
